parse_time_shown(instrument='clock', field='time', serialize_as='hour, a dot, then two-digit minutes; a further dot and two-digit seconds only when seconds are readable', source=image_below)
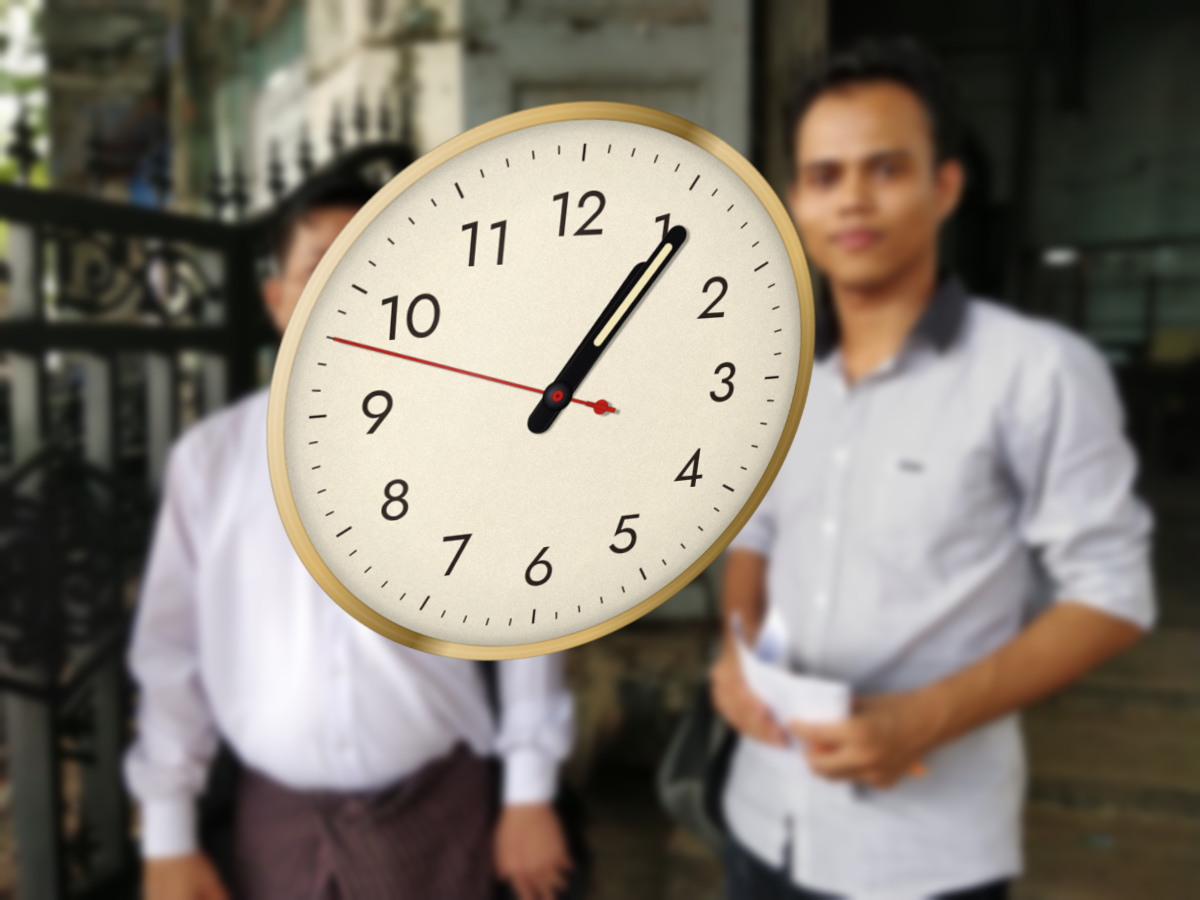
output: 1.05.48
